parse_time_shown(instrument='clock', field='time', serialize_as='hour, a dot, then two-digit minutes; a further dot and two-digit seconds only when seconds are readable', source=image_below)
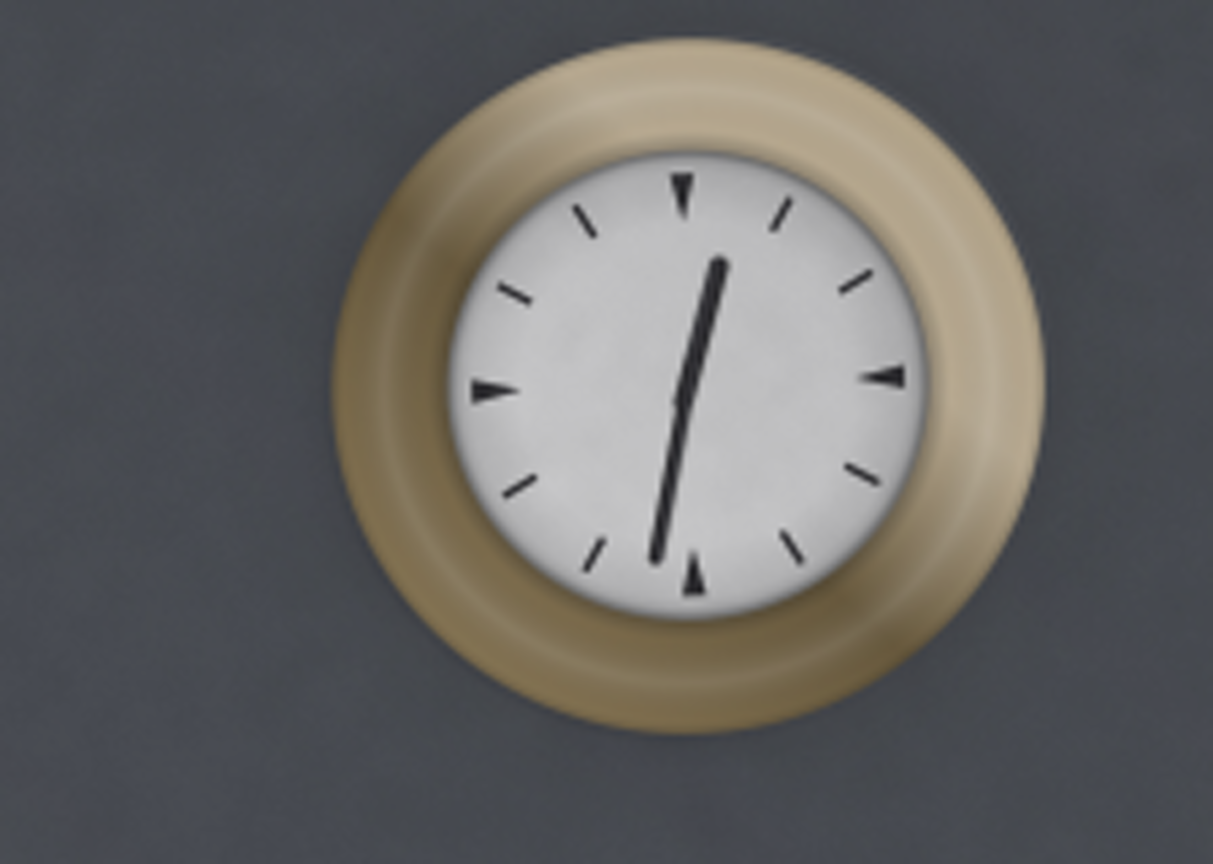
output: 12.32
